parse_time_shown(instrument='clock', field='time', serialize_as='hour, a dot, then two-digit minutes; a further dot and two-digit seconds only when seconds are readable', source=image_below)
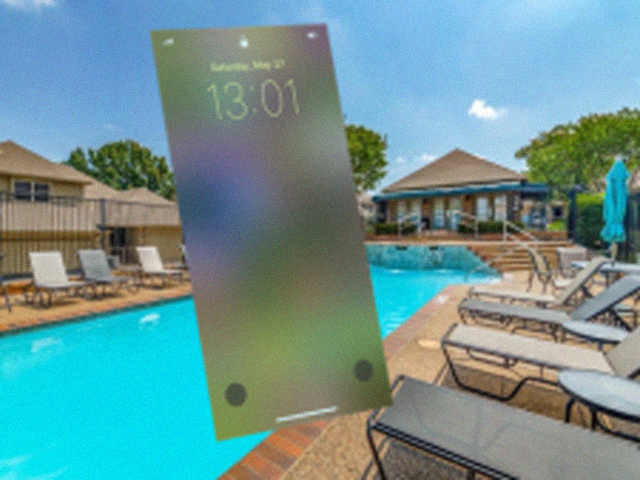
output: 13.01
